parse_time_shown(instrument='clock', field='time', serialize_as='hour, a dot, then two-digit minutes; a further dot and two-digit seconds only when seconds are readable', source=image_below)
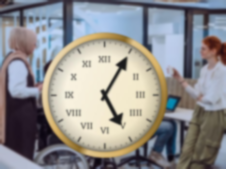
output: 5.05
